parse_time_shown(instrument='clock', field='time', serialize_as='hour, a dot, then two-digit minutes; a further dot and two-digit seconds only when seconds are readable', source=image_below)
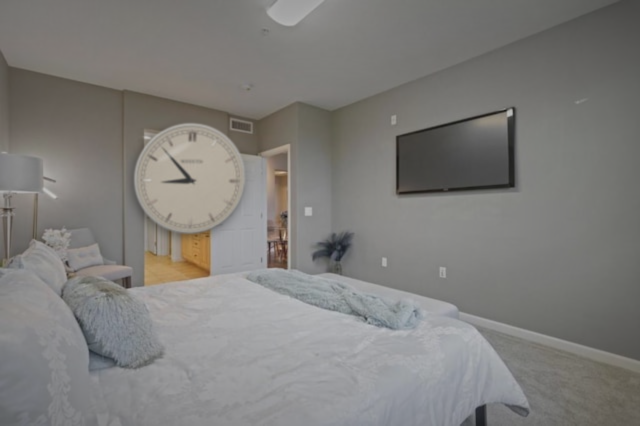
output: 8.53
